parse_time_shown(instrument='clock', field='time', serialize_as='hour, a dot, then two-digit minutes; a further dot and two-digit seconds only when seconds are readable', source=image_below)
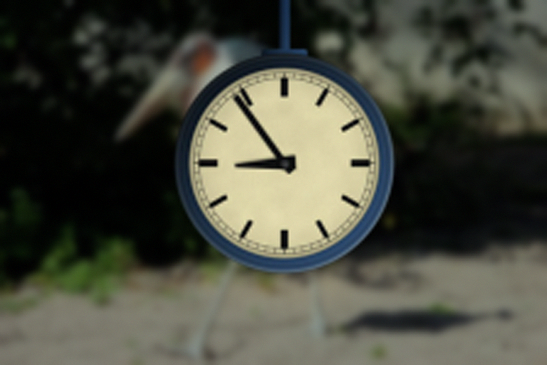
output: 8.54
